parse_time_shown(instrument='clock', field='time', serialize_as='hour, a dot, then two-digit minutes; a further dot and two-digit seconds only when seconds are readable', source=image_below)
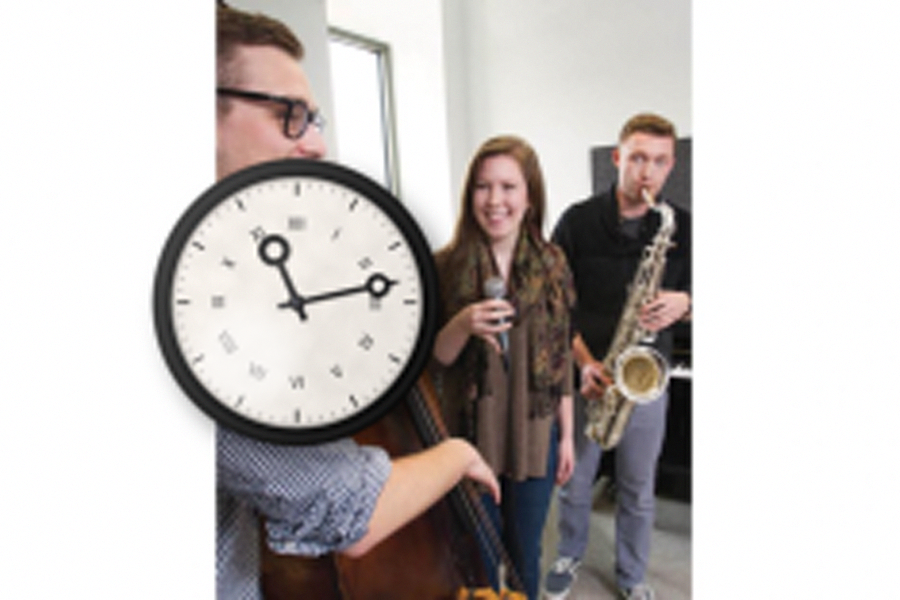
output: 11.13
